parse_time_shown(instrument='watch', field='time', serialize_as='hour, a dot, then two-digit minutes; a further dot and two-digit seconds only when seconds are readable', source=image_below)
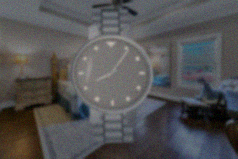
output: 8.06
